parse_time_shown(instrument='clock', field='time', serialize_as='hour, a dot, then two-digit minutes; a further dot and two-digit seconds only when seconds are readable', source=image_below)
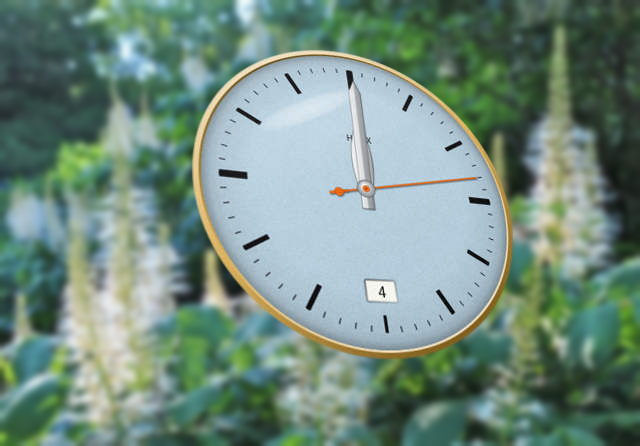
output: 12.00.13
